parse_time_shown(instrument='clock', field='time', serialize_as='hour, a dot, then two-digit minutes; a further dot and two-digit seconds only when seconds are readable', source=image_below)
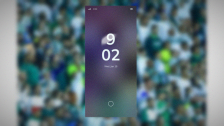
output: 9.02
